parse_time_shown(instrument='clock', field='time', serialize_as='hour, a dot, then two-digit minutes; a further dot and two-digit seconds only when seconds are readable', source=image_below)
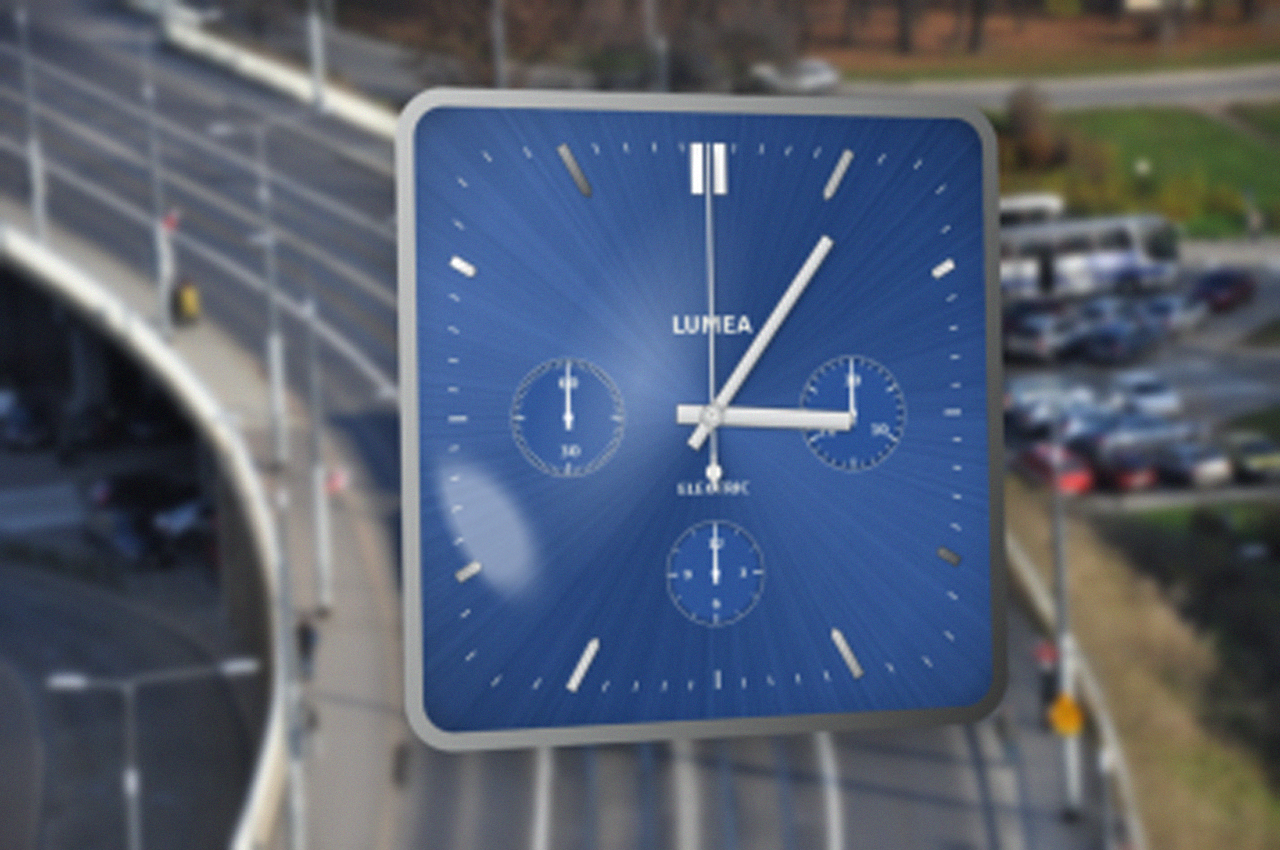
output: 3.06
